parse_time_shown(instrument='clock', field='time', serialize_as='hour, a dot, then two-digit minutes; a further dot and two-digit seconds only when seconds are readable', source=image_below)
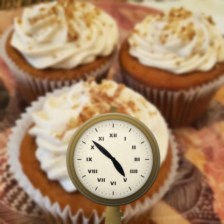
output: 4.52
